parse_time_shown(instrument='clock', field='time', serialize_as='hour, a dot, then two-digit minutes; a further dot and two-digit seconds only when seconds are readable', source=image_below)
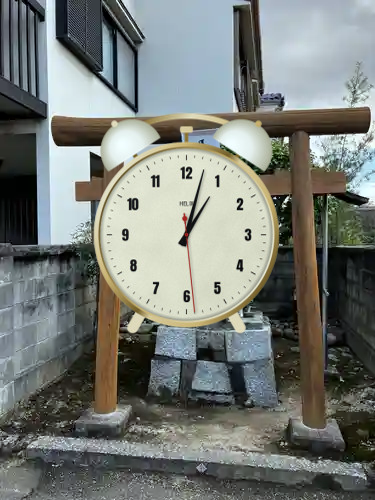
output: 1.02.29
